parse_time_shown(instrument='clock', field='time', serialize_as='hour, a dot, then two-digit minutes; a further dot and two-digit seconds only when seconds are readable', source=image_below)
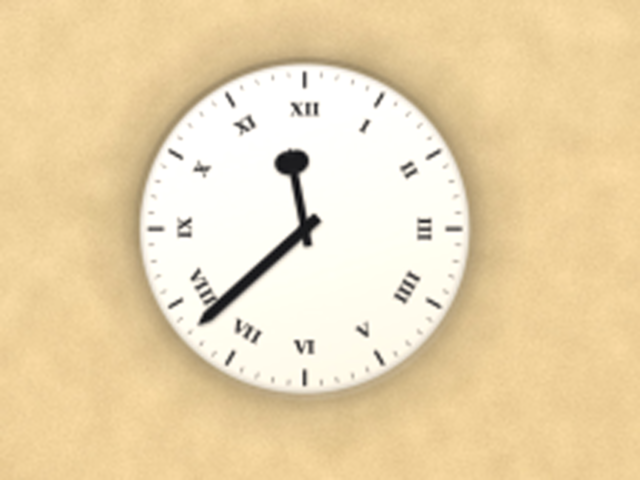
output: 11.38
